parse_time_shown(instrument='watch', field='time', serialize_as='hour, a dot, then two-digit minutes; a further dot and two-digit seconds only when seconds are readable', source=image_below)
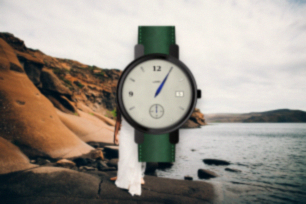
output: 1.05
